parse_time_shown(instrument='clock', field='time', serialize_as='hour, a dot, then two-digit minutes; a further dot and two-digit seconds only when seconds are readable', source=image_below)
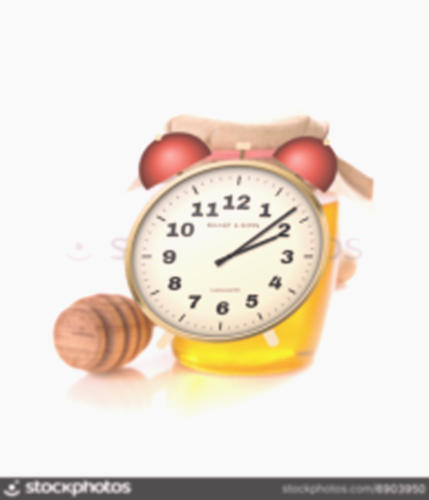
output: 2.08
